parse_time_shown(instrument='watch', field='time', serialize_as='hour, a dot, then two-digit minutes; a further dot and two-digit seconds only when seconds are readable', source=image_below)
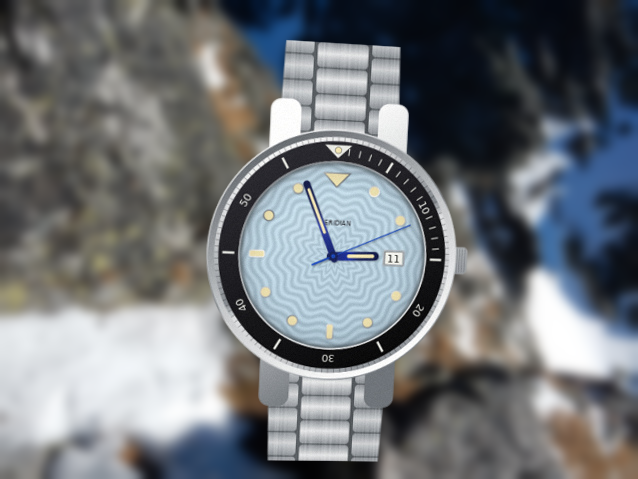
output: 2.56.11
